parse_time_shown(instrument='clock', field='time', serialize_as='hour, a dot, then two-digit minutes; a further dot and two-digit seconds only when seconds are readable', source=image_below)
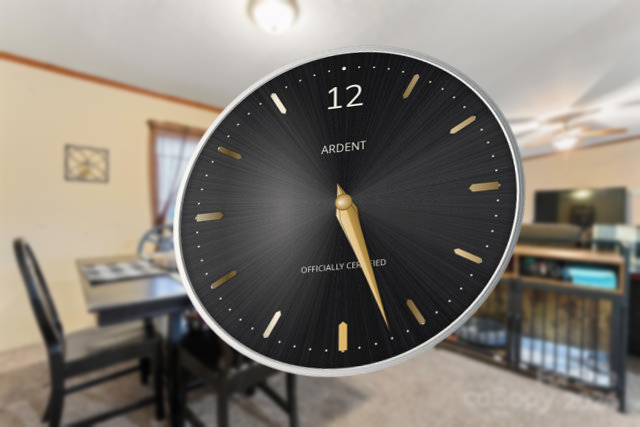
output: 5.27
